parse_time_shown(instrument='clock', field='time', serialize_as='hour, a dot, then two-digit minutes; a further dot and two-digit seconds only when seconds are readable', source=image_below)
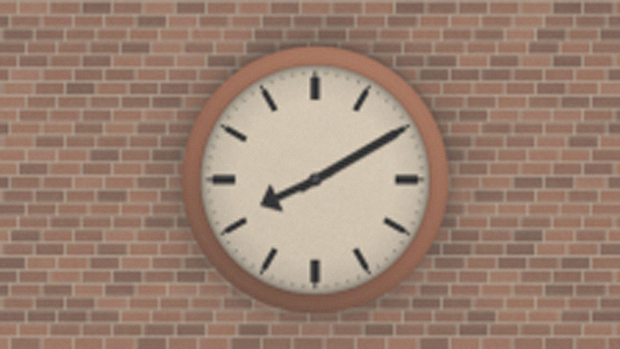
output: 8.10
